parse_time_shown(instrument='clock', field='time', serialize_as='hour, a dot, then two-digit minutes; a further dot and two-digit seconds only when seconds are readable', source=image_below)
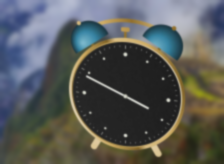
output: 3.49
